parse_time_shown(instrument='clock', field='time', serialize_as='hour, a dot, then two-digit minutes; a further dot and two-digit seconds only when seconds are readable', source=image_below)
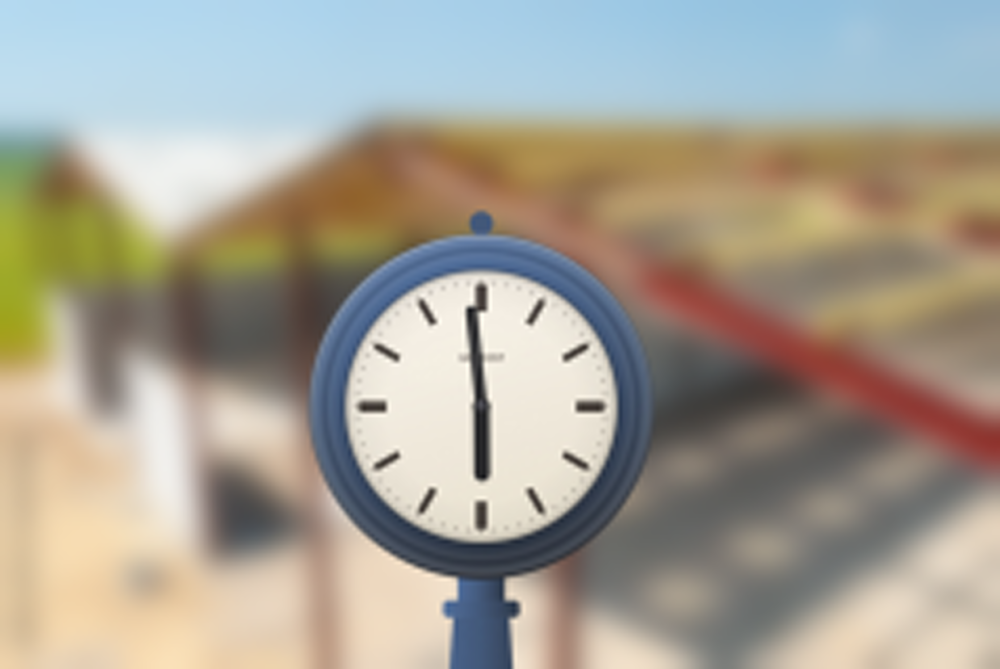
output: 5.59
